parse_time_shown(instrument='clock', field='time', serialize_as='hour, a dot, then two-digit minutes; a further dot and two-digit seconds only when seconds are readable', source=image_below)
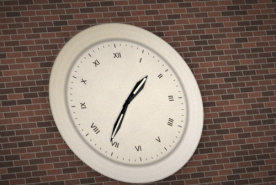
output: 1.36
